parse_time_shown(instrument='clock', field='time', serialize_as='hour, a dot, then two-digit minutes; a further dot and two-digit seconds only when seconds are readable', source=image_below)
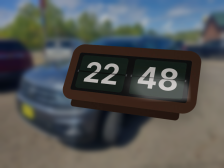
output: 22.48
